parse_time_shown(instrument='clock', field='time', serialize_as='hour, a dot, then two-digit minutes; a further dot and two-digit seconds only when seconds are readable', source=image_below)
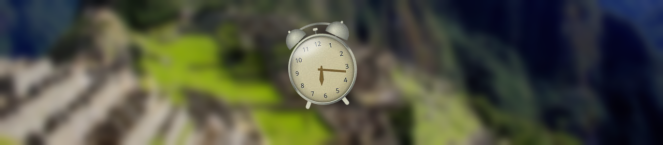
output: 6.17
